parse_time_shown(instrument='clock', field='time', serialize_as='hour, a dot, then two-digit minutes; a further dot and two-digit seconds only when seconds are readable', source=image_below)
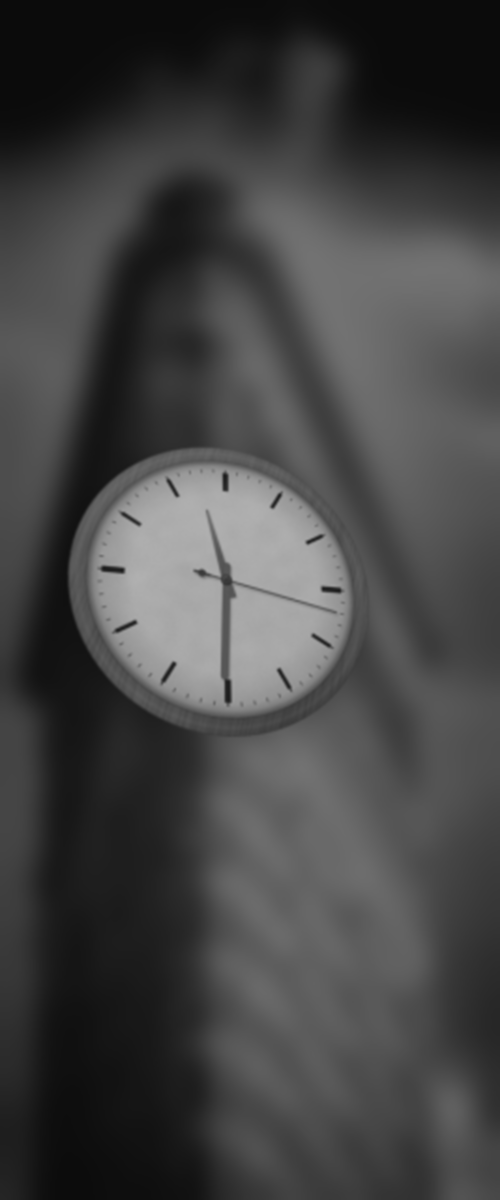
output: 11.30.17
